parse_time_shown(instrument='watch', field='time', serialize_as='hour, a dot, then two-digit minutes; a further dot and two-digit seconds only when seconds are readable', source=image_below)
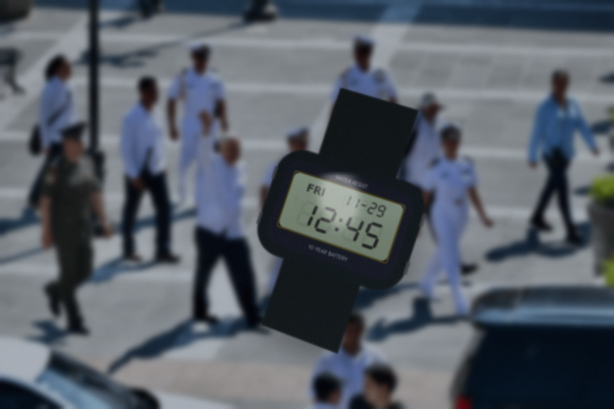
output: 12.45
